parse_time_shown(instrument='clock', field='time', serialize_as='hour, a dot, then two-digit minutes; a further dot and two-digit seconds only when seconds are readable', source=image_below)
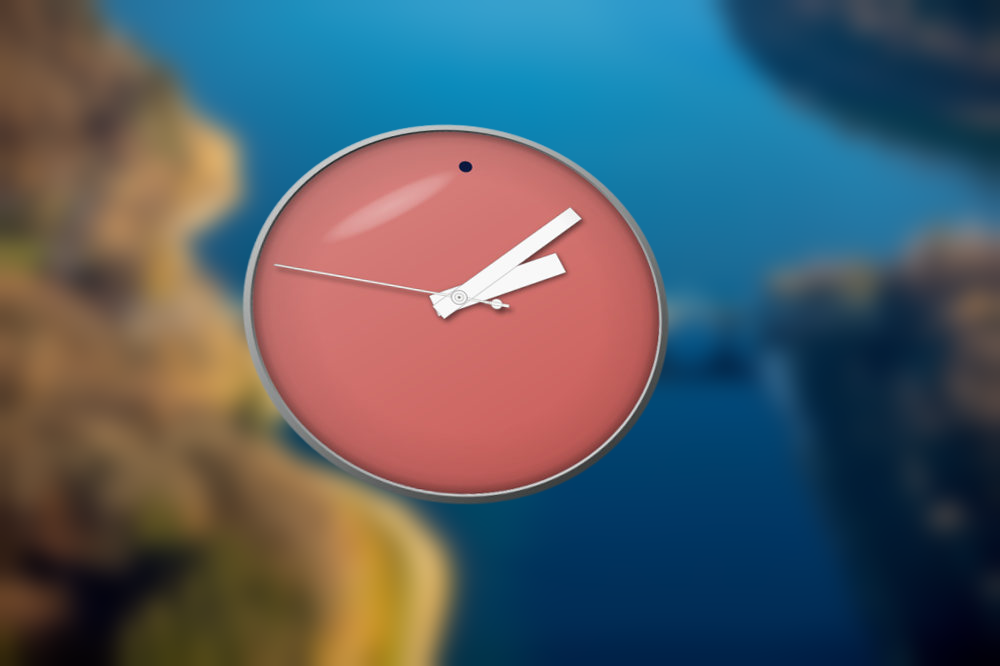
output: 2.07.46
